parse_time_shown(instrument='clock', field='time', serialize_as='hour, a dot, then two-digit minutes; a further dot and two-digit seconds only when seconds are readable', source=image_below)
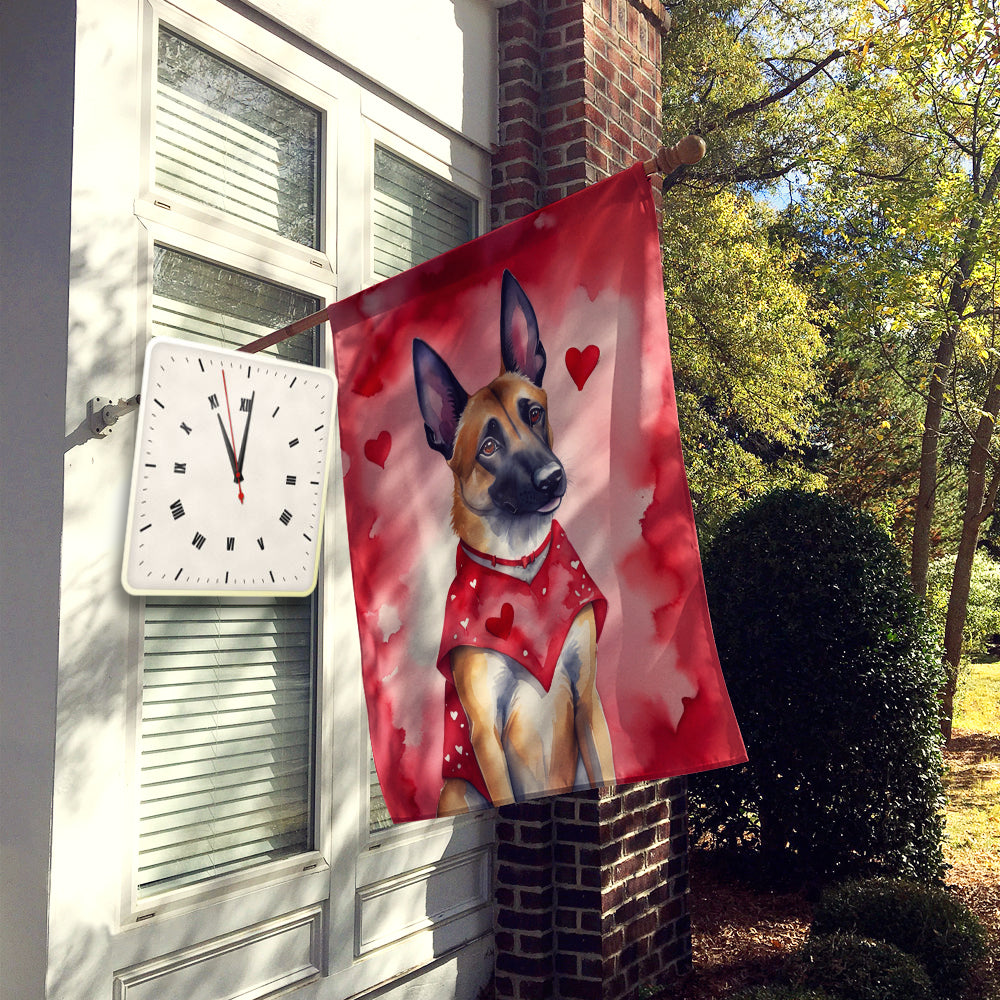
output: 11.00.57
